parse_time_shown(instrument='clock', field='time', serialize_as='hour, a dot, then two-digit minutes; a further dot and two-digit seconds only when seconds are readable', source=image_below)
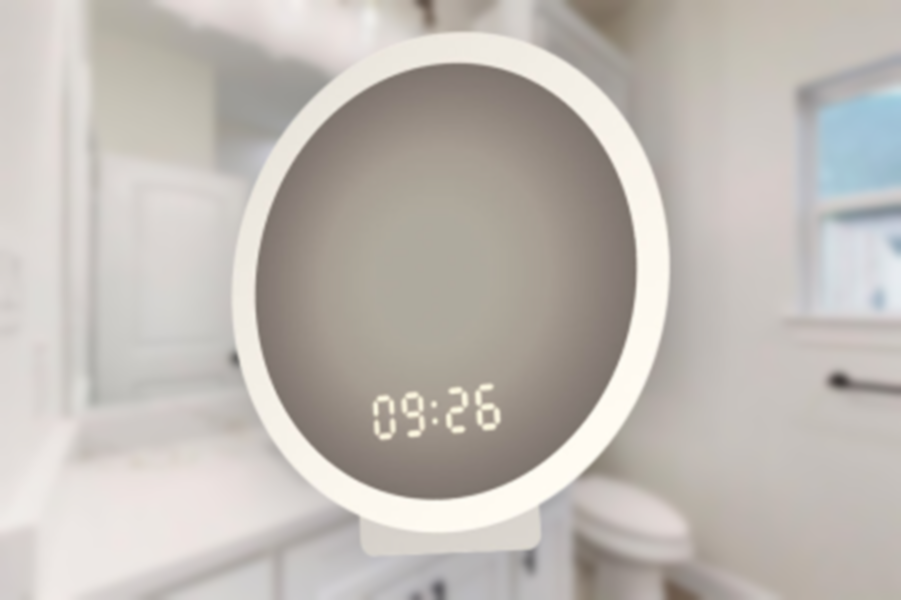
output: 9.26
